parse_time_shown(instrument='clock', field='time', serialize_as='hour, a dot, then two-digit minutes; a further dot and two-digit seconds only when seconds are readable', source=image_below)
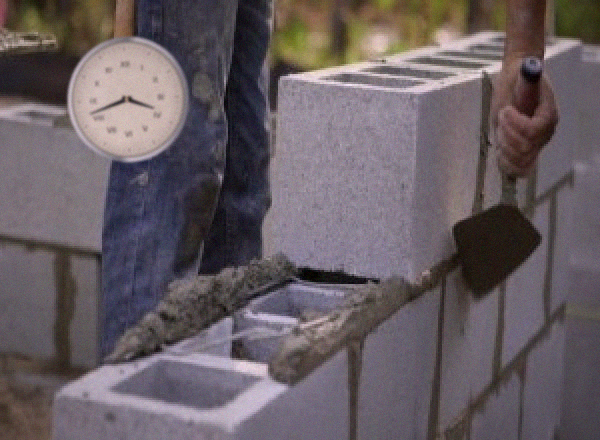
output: 3.42
